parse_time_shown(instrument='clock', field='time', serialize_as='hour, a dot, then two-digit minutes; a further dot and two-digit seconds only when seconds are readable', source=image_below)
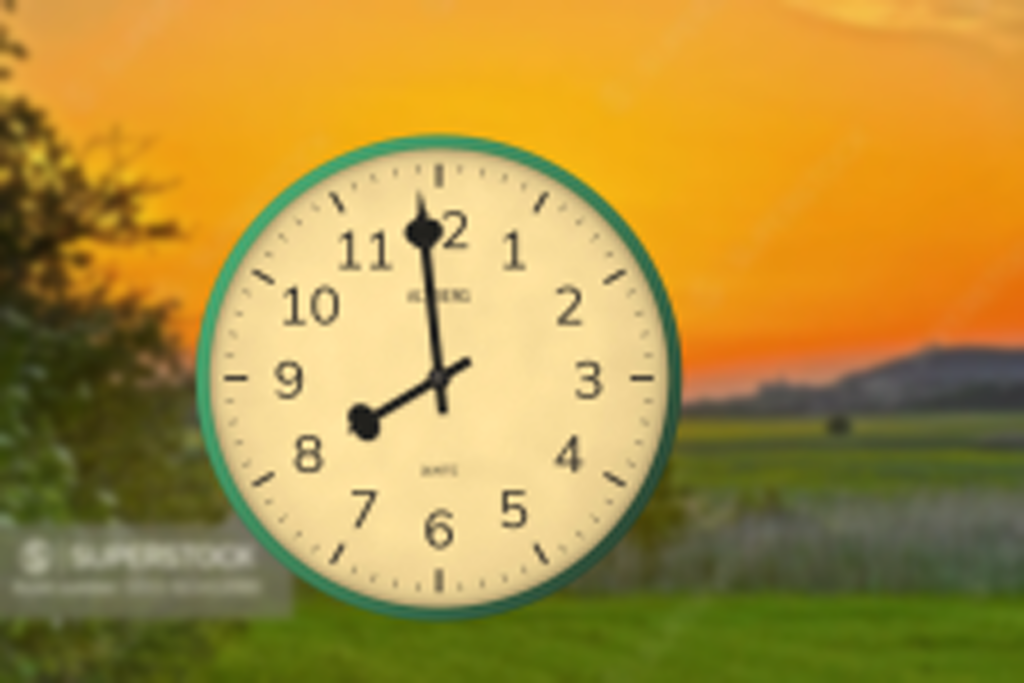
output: 7.59
